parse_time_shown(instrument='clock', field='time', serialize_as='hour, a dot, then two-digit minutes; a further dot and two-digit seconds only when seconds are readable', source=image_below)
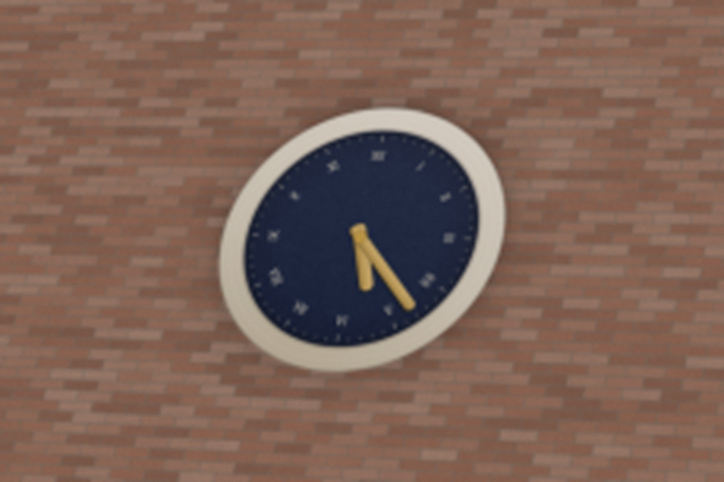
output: 5.23
